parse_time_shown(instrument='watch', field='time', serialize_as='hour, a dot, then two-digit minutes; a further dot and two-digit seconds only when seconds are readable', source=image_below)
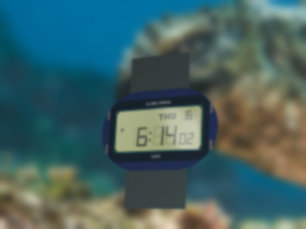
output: 6.14
